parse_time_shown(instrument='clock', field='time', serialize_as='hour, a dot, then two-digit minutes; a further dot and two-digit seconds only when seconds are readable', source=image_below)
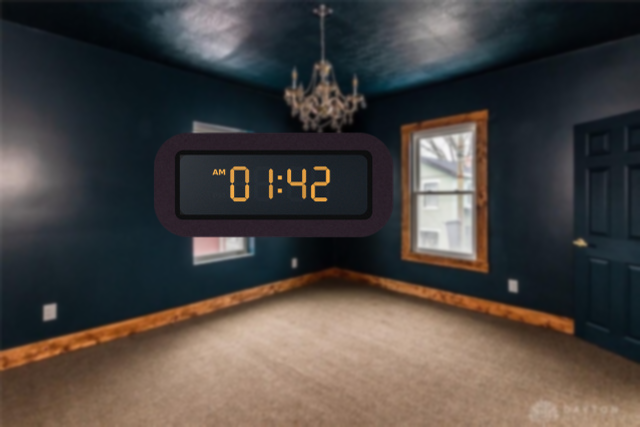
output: 1.42
